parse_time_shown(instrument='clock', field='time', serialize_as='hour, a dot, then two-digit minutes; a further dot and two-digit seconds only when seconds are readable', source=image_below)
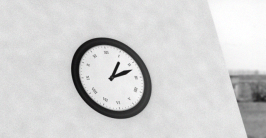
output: 1.12
